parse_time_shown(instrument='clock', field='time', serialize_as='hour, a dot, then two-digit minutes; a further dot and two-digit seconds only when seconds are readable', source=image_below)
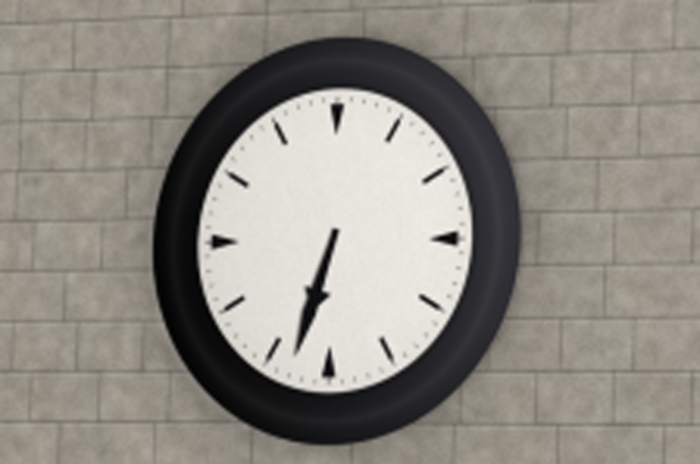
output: 6.33
